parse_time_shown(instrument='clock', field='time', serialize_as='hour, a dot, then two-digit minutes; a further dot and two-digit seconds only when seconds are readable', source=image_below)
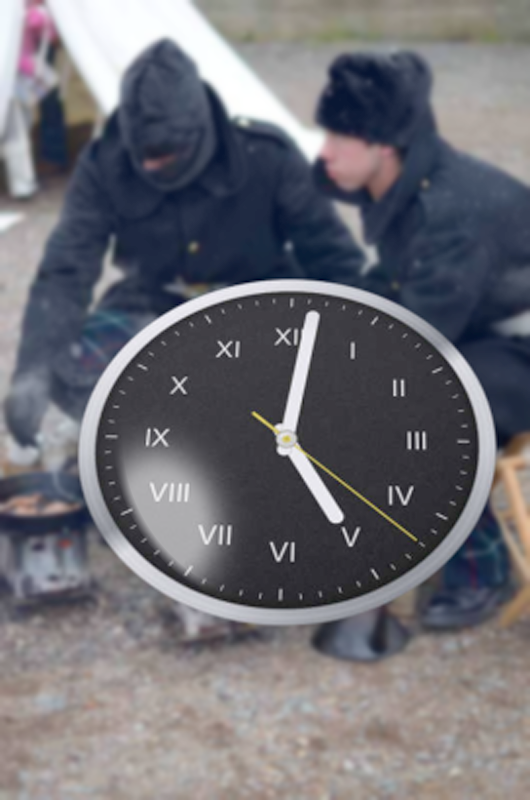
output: 5.01.22
